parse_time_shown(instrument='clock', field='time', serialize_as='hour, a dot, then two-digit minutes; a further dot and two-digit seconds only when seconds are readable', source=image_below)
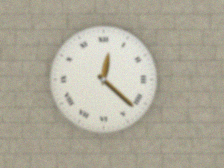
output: 12.22
